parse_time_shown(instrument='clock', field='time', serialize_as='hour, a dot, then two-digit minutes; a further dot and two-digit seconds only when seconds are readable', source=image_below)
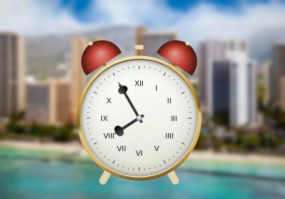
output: 7.55
